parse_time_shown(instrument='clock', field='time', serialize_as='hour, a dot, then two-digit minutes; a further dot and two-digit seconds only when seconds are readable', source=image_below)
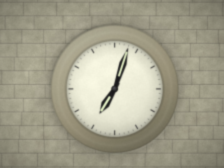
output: 7.03
